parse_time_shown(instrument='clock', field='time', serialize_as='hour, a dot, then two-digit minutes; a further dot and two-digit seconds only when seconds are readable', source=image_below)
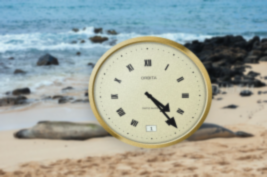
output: 4.24
